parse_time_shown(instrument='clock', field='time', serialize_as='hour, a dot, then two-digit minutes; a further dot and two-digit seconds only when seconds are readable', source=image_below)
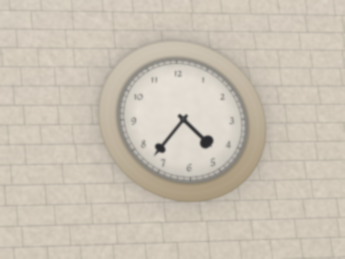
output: 4.37
